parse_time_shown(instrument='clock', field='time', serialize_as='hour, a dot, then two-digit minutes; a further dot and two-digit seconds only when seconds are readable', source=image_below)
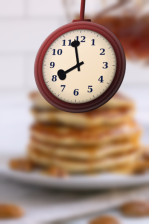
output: 7.58
